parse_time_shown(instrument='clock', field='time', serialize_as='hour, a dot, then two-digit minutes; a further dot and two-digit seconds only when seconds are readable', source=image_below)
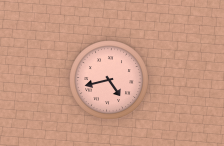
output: 4.42
